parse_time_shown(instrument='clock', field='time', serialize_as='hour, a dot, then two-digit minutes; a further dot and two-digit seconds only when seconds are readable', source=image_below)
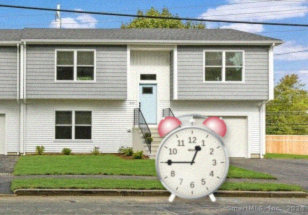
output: 12.45
